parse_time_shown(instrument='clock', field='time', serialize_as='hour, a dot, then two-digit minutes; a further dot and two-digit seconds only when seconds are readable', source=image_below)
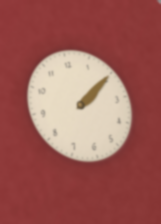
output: 2.10
